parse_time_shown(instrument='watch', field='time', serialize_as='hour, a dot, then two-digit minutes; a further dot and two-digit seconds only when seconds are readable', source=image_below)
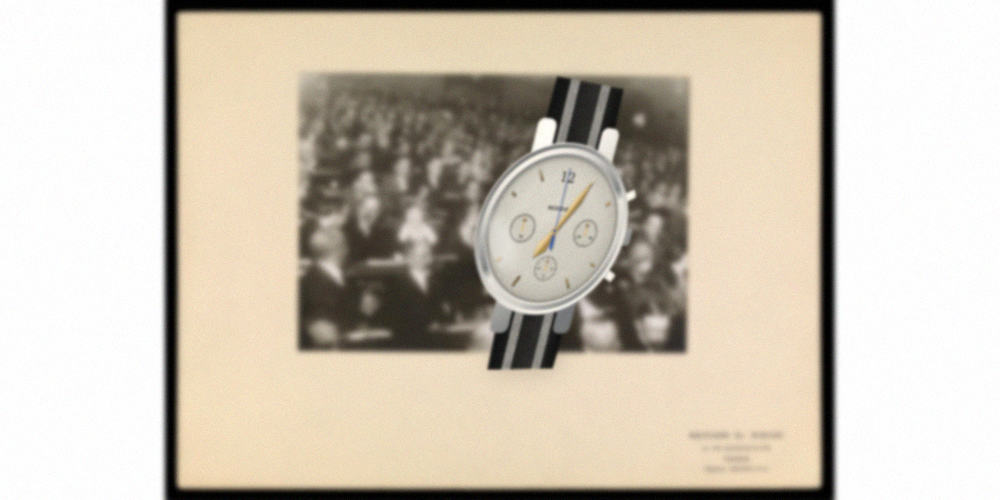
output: 7.05
